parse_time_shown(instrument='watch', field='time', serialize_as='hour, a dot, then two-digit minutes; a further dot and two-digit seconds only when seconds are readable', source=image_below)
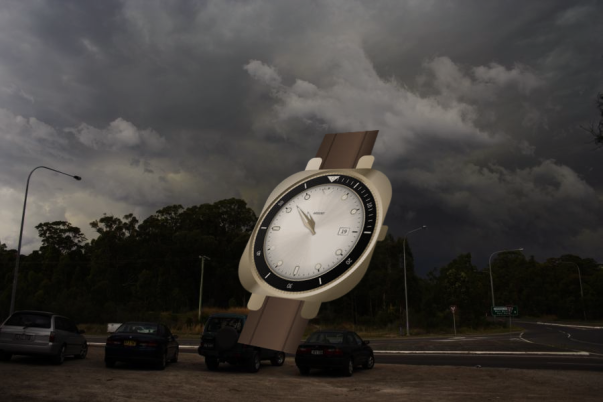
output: 10.52
